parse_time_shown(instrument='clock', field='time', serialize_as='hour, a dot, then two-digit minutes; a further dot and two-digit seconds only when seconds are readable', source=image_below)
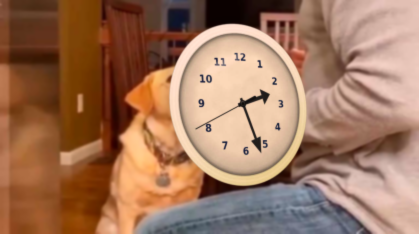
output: 2.26.41
